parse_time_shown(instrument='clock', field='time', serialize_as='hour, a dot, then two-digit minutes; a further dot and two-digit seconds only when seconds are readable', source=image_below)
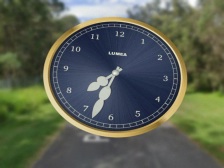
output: 7.33
